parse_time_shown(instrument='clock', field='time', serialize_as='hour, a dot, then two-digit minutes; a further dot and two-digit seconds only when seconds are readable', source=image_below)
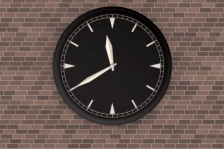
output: 11.40
